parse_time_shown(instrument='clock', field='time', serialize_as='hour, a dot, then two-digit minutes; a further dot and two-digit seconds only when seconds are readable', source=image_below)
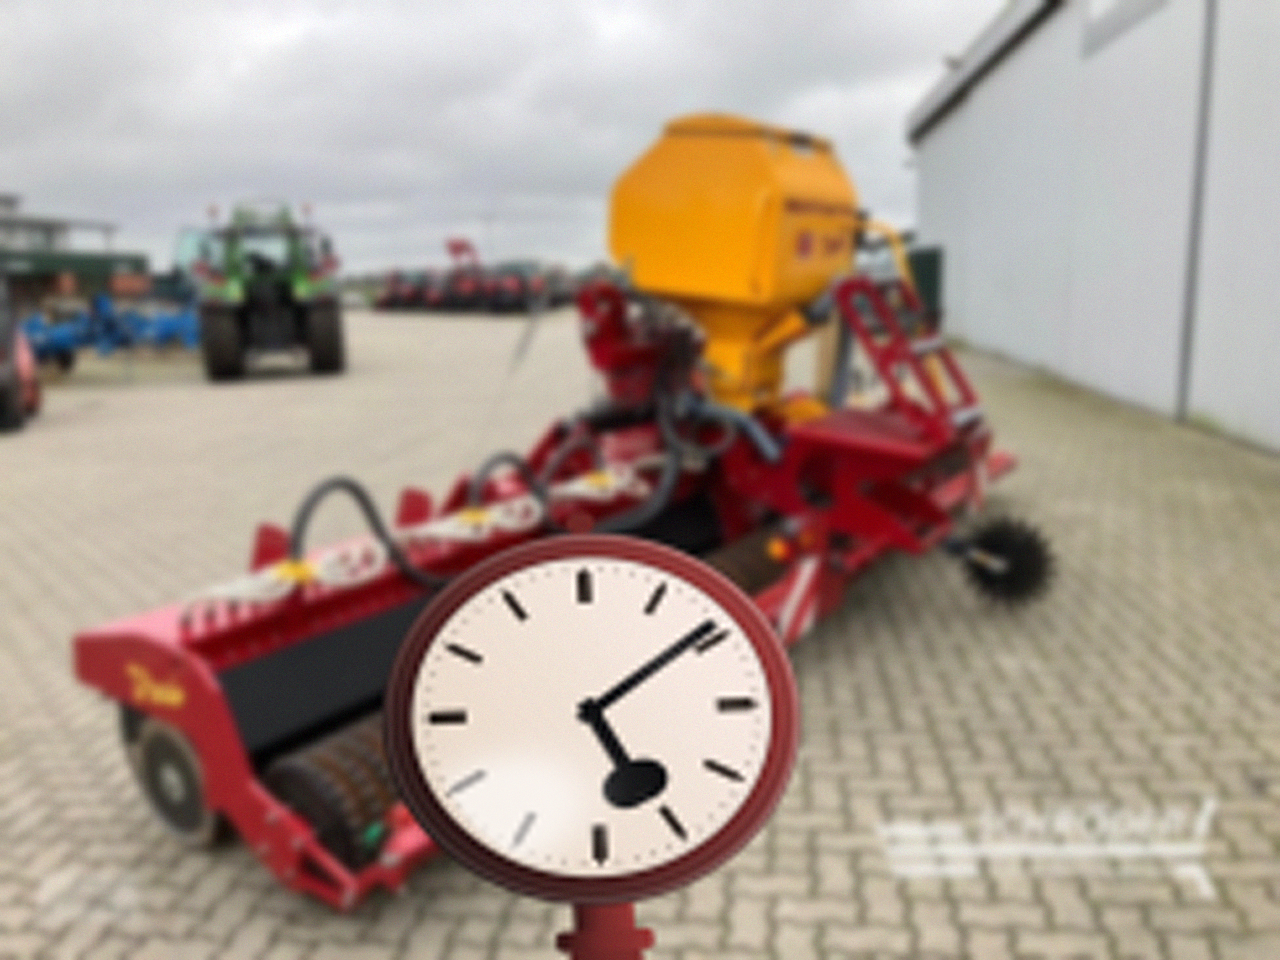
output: 5.09
